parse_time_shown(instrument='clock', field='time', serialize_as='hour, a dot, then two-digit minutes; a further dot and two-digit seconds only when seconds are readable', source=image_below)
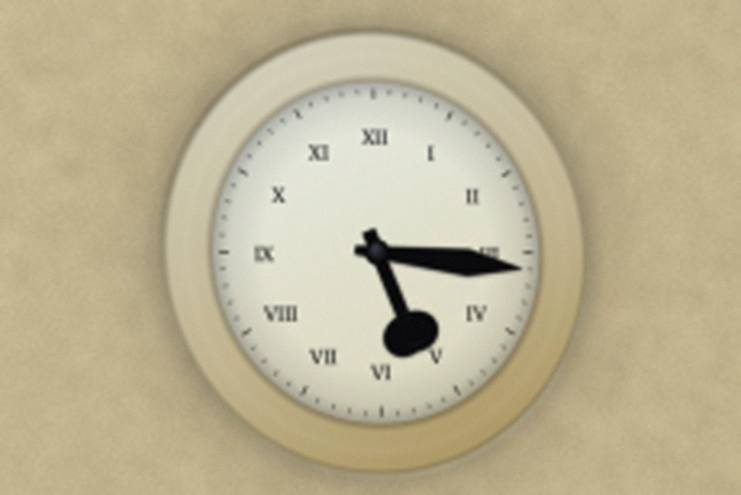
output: 5.16
